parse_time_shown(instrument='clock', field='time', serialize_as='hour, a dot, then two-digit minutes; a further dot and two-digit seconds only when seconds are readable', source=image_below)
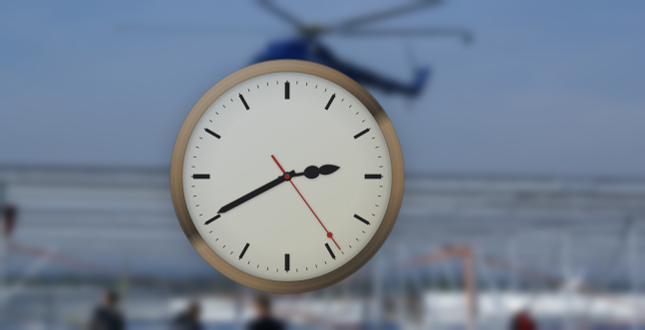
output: 2.40.24
